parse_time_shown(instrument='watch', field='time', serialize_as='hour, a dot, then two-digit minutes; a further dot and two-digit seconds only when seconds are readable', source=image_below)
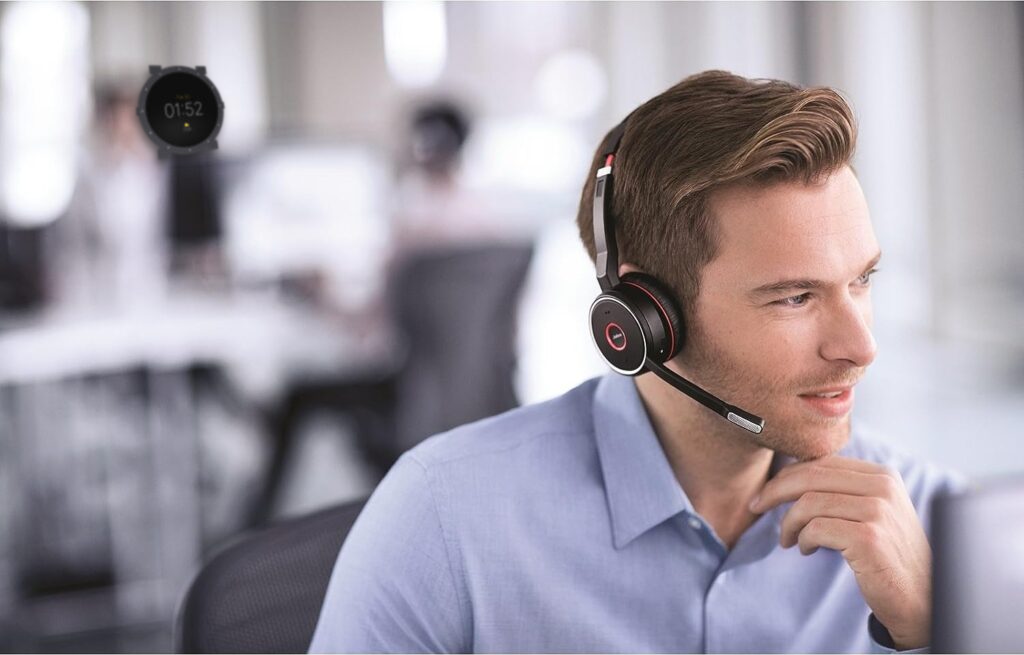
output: 1.52
